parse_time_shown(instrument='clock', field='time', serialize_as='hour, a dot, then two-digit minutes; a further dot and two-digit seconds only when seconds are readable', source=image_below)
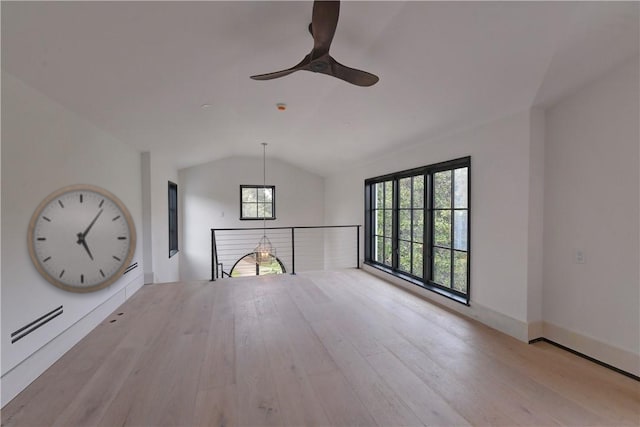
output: 5.06
